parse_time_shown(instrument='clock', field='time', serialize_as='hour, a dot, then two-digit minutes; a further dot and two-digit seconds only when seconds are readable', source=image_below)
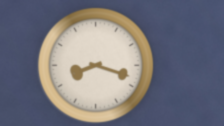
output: 8.18
